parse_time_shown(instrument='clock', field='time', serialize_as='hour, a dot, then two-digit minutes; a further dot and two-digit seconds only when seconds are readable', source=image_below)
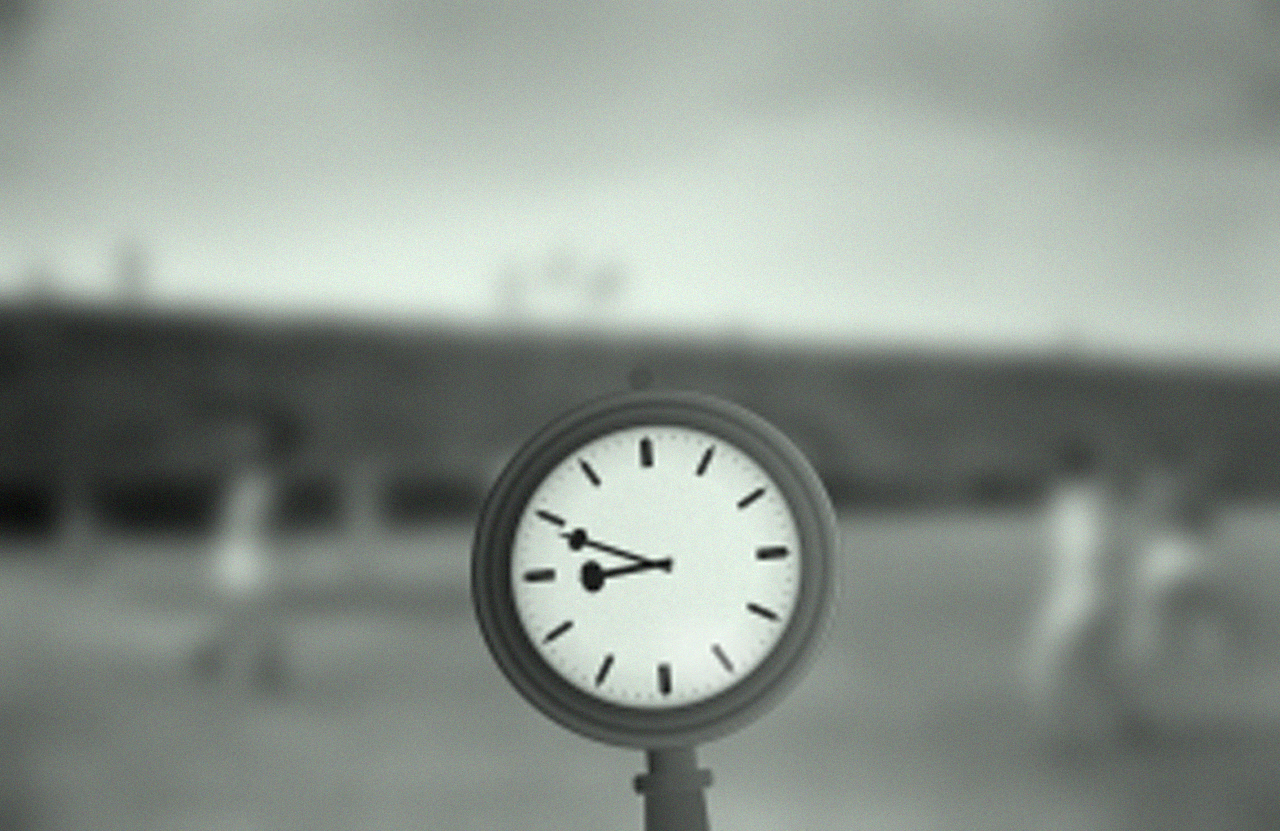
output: 8.49
